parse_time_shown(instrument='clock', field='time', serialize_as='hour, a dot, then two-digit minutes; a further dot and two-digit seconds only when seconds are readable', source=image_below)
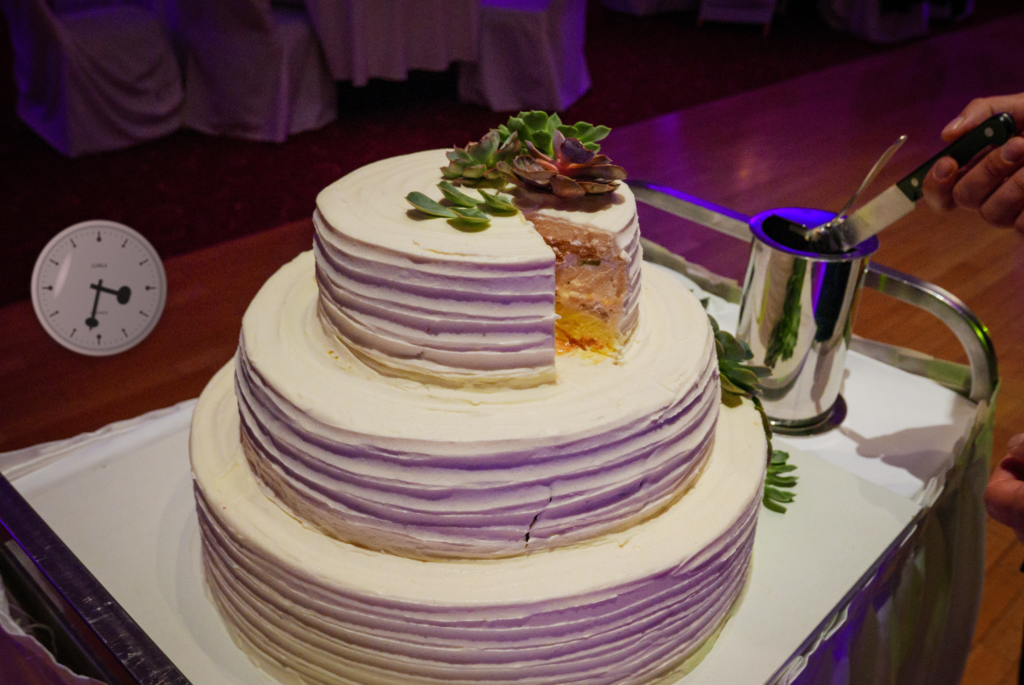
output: 3.32
